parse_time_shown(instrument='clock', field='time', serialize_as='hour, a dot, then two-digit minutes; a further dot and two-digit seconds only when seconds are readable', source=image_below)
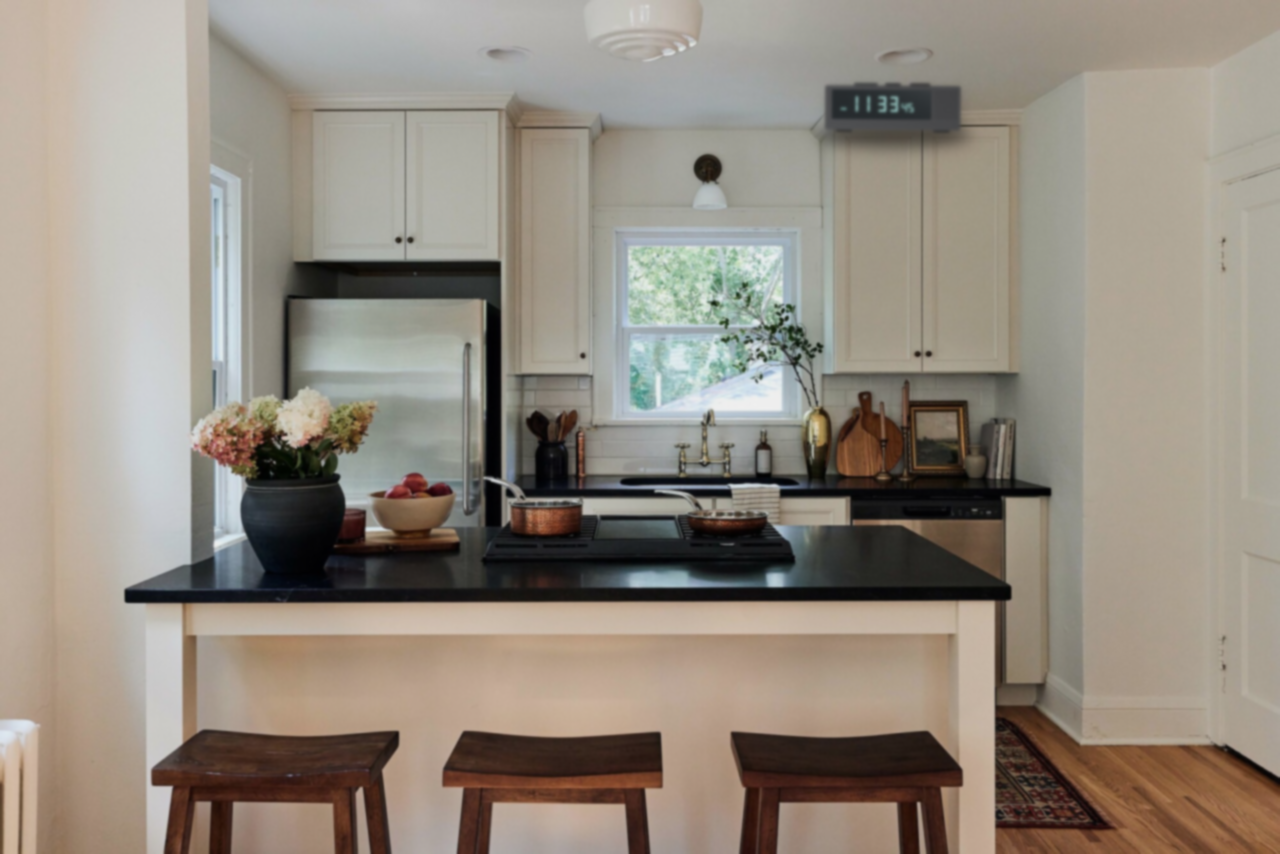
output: 11.33
